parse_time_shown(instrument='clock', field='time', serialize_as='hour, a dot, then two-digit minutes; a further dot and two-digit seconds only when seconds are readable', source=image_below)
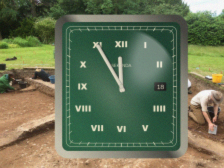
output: 11.55
